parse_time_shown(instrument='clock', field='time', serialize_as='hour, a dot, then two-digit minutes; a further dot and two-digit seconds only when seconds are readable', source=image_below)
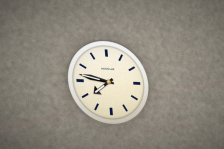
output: 7.47
